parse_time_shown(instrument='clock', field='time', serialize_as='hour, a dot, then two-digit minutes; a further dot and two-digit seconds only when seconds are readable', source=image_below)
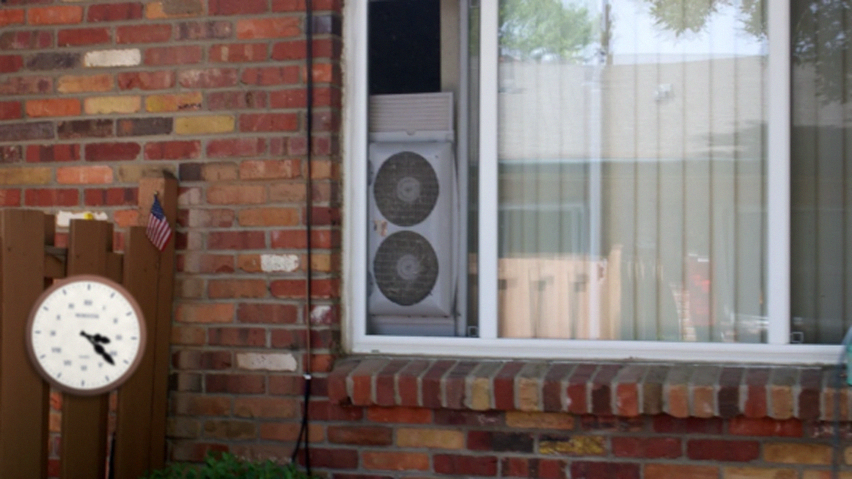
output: 3.22
